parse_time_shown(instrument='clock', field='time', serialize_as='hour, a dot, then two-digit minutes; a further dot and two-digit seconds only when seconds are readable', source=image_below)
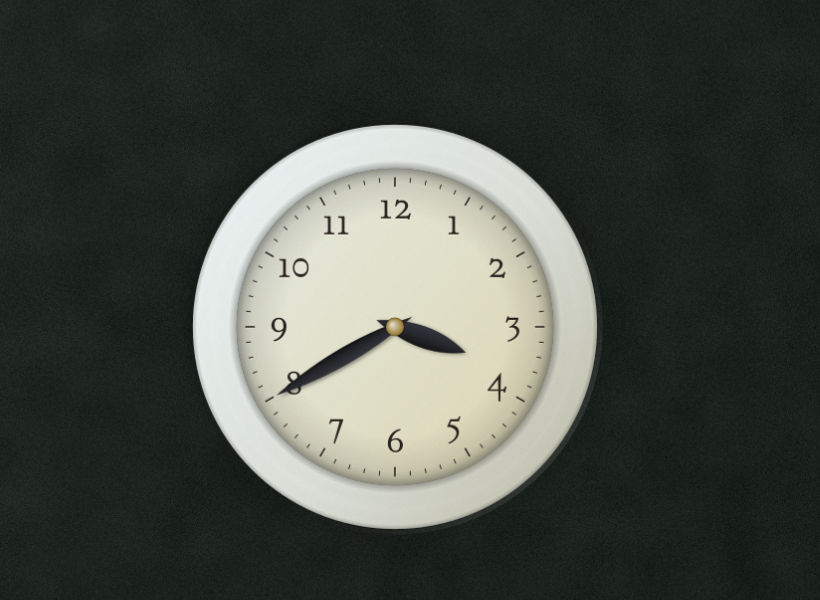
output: 3.40
